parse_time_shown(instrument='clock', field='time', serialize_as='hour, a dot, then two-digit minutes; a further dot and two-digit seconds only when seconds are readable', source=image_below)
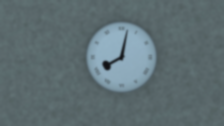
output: 8.02
